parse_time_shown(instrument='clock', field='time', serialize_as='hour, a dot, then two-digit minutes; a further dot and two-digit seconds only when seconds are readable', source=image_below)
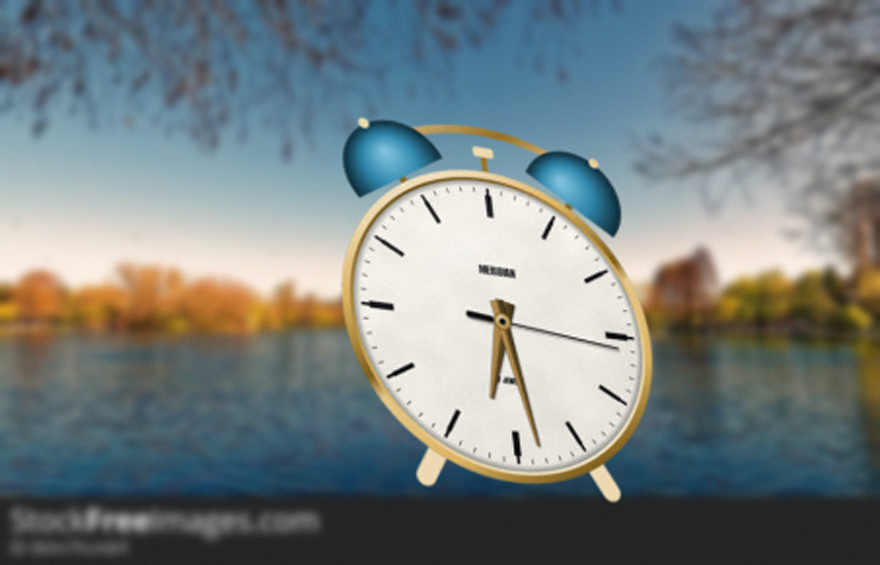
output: 6.28.16
